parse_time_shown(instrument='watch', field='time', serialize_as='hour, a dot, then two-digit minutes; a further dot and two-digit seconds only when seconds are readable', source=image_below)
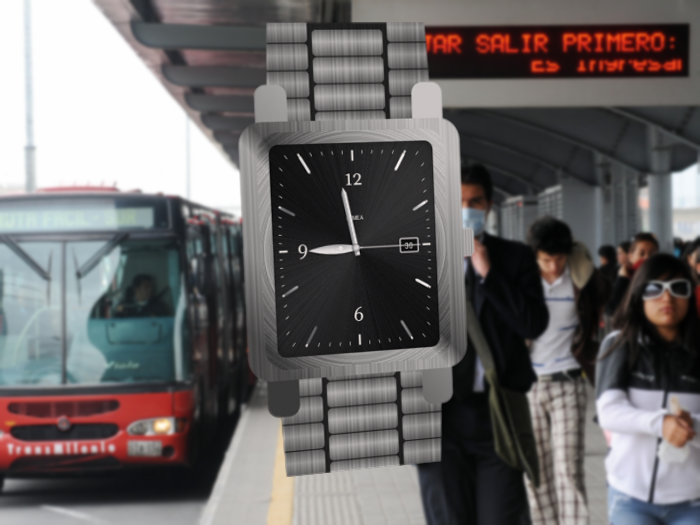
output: 8.58.15
